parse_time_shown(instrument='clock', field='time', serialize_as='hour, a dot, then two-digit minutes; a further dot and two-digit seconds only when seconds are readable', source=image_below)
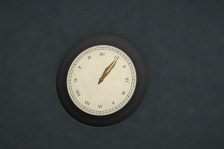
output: 1.06
